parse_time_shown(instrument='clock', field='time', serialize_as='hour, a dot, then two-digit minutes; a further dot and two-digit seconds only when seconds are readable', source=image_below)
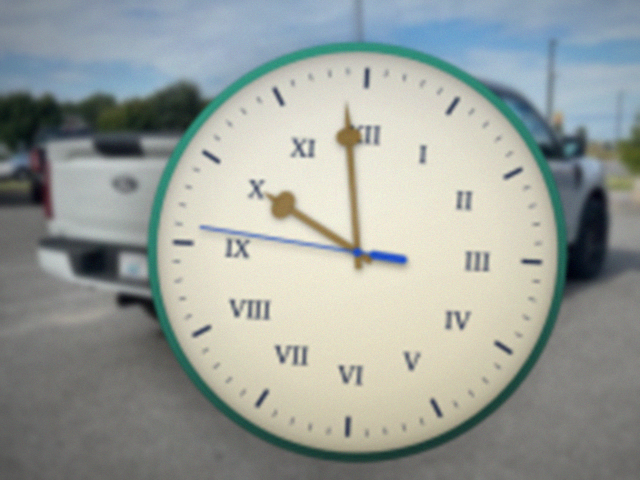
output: 9.58.46
